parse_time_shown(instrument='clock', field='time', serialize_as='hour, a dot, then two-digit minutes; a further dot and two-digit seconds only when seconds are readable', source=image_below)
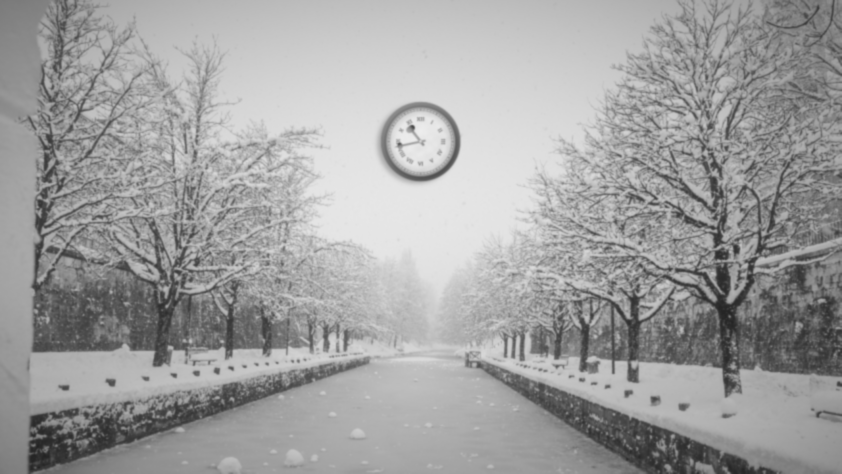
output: 10.43
